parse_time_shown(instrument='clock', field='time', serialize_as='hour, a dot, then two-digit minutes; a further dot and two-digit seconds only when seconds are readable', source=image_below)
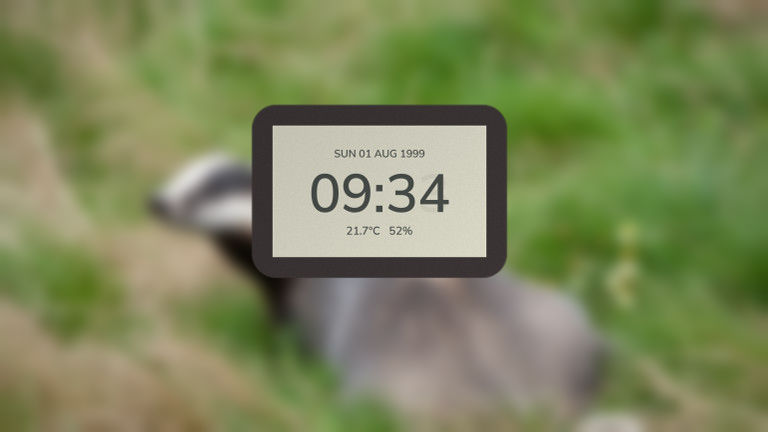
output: 9.34
